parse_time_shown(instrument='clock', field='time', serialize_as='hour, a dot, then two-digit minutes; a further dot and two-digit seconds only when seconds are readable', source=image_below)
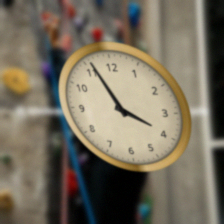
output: 3.56
